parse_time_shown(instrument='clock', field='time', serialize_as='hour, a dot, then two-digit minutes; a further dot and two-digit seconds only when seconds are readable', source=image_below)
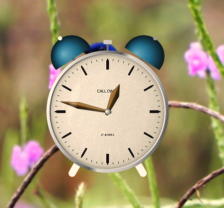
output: 12.47
